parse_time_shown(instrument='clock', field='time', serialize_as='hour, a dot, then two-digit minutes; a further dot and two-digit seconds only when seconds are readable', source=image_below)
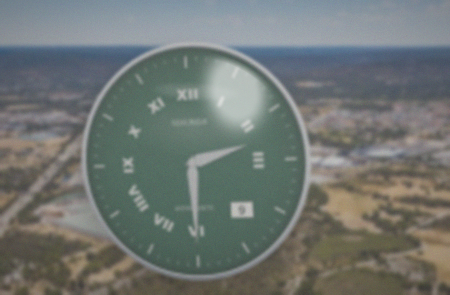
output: 2.30
